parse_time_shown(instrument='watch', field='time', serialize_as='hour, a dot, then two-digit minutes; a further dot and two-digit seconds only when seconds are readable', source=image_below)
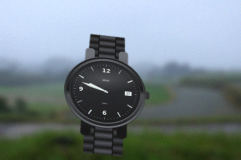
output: 9.48
